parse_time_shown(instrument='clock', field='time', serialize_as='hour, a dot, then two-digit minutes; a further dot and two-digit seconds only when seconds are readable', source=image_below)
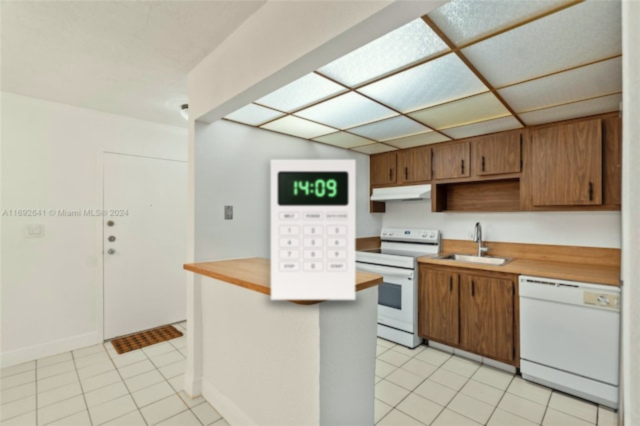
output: 14.09
